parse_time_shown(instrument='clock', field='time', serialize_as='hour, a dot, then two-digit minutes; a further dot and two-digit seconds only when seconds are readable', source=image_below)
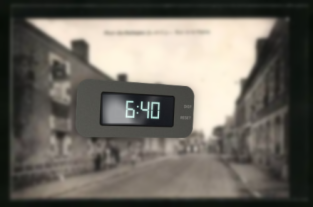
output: 6.40
